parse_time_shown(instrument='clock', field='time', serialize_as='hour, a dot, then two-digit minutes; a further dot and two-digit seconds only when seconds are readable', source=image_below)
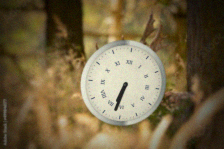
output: 6.32
